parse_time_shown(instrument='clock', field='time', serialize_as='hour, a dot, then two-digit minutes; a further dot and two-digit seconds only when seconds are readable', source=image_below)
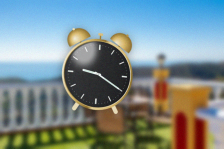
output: 9.20
